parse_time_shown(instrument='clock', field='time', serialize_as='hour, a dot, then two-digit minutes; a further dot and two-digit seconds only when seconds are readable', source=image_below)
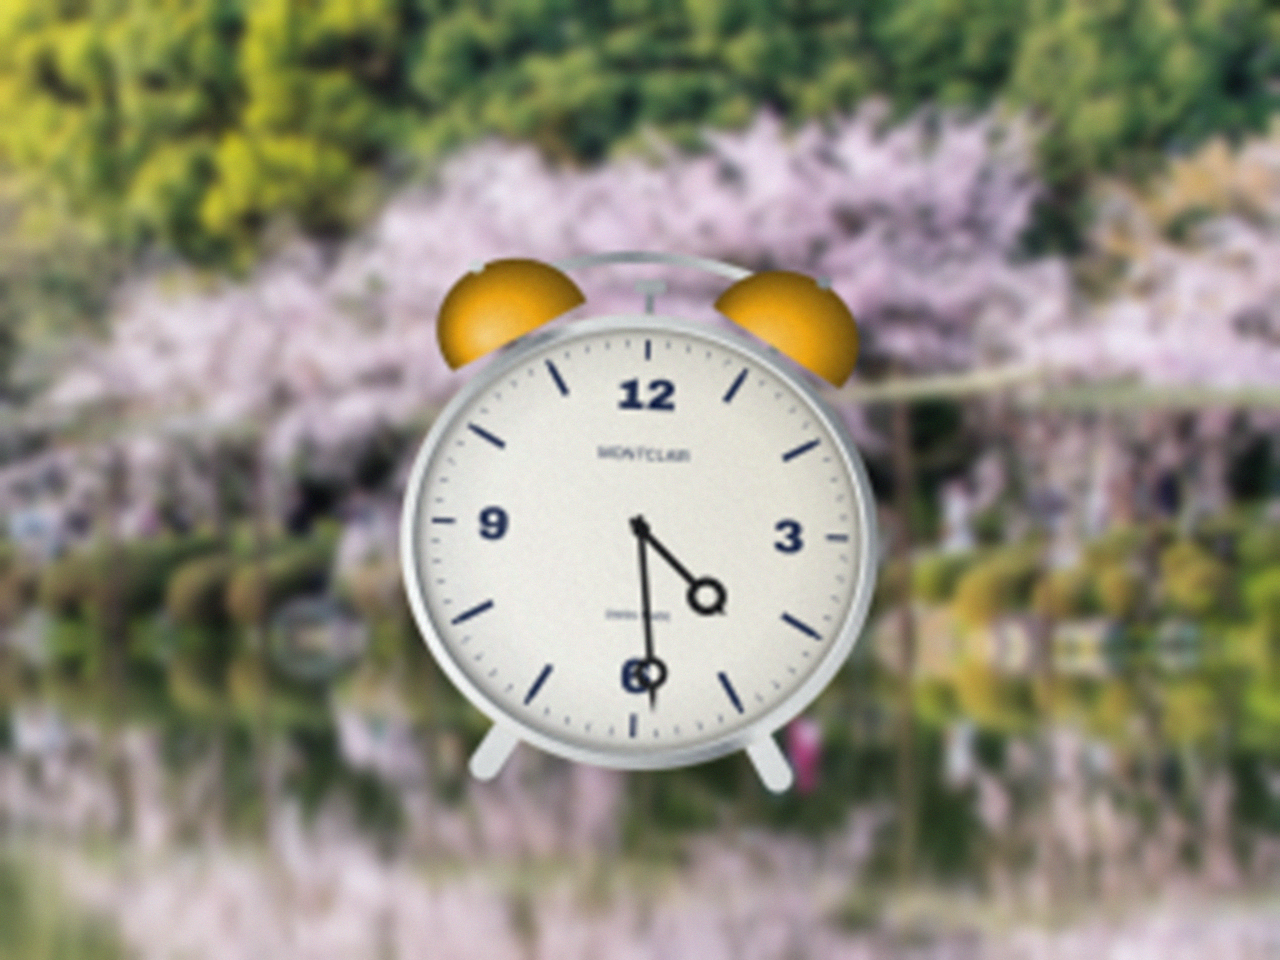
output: 4.29
